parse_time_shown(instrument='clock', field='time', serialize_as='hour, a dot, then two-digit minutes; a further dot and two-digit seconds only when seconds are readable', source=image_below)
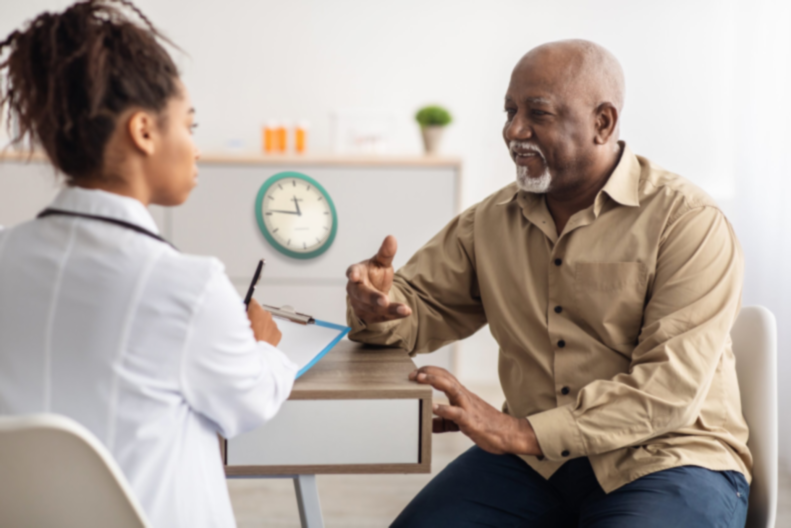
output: 11.46
